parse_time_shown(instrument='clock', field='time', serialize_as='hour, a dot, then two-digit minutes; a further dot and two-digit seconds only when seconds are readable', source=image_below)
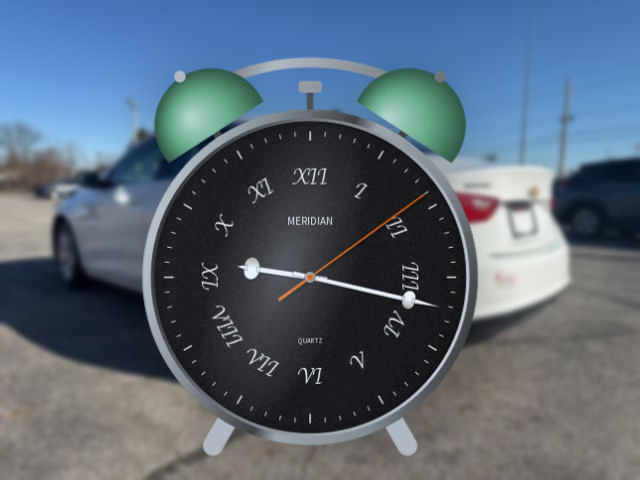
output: 9.17.09
